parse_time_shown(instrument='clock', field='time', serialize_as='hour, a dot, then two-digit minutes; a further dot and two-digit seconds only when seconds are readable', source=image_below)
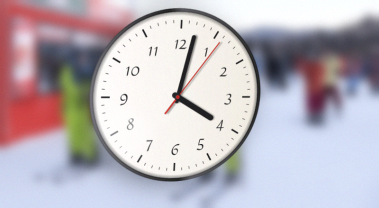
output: 4.02.06
